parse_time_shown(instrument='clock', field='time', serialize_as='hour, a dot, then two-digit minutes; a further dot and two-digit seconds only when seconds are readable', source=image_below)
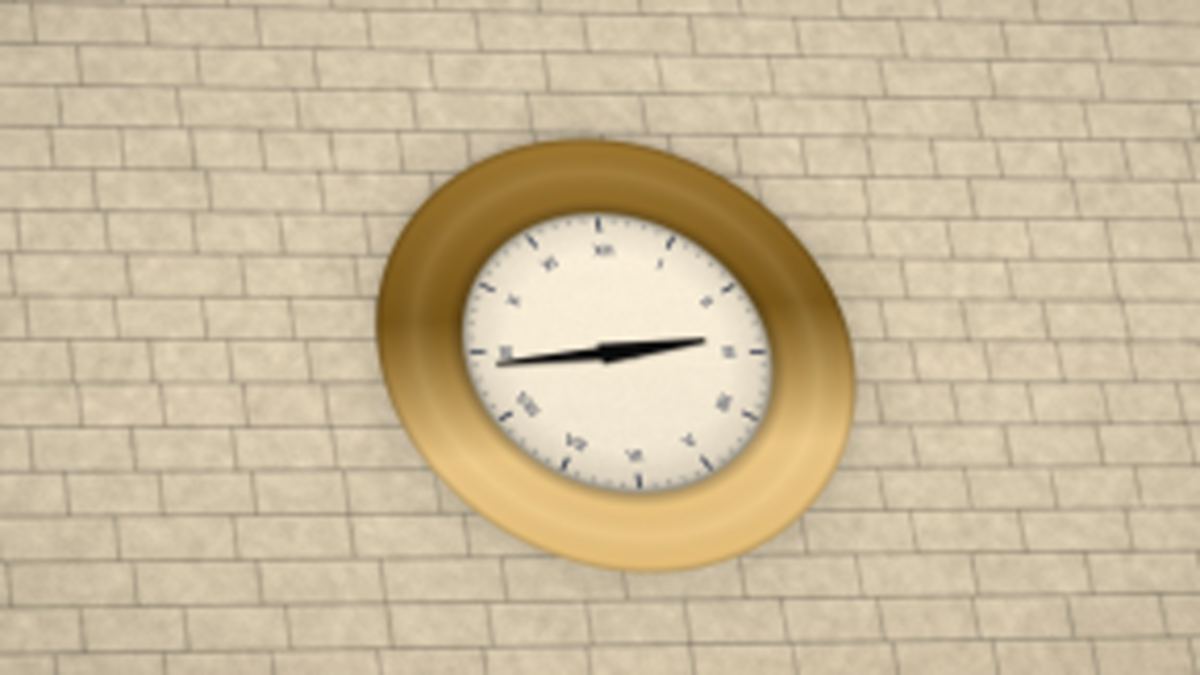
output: 2.44
